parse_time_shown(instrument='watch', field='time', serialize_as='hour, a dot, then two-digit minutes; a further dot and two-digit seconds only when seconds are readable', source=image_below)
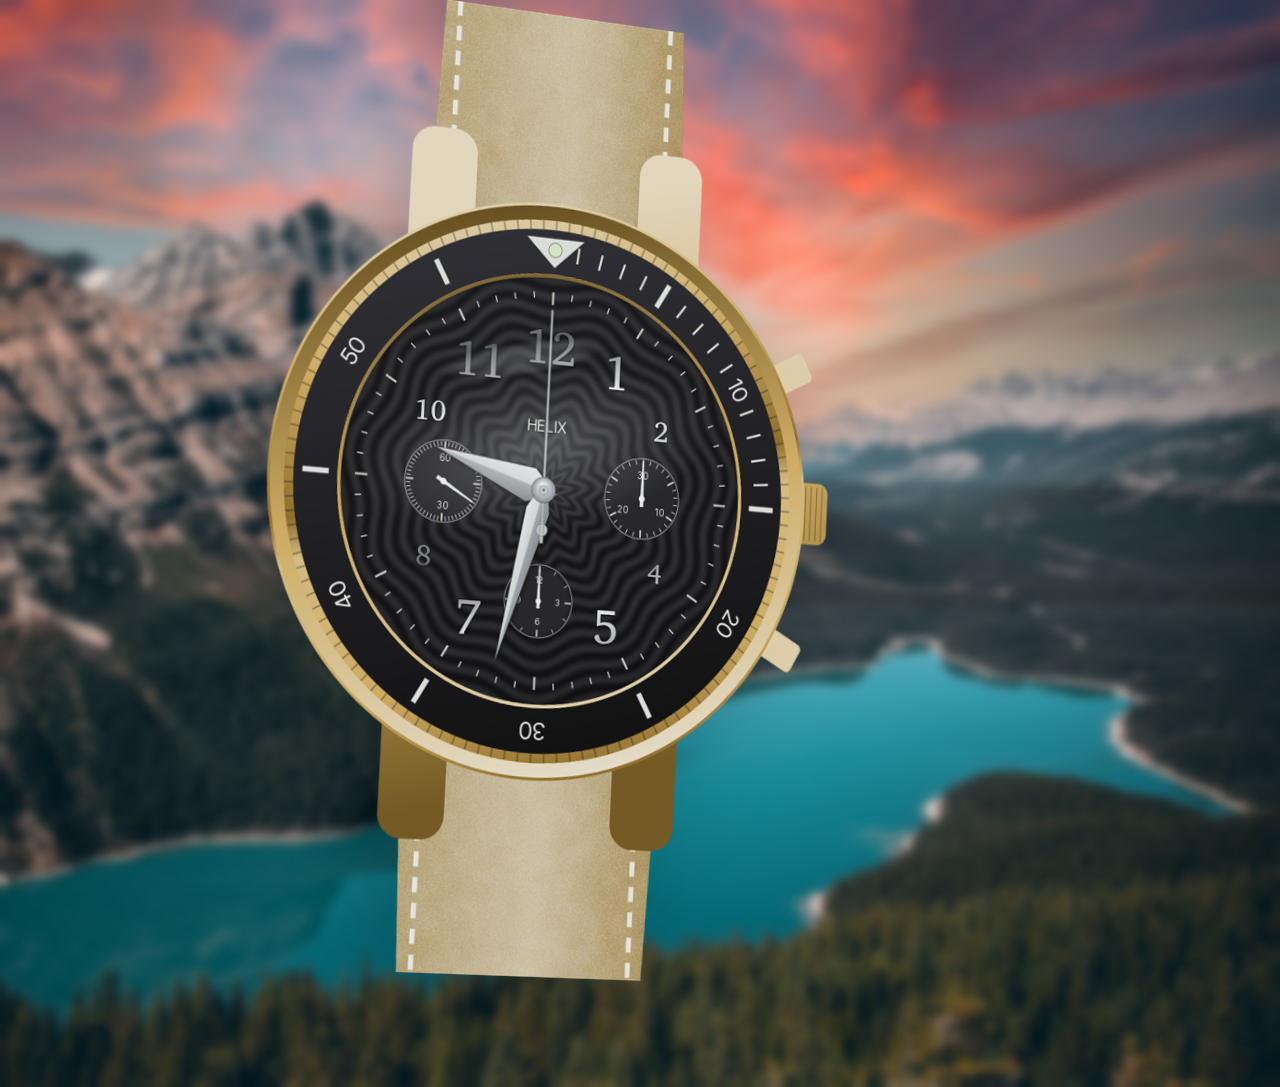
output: 9.32.20
